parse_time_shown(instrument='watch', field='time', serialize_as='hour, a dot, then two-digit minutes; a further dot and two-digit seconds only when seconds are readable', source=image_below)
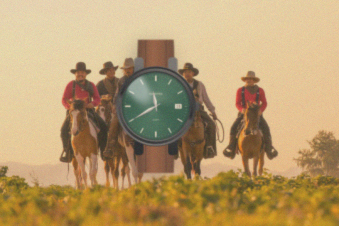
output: 11.40
